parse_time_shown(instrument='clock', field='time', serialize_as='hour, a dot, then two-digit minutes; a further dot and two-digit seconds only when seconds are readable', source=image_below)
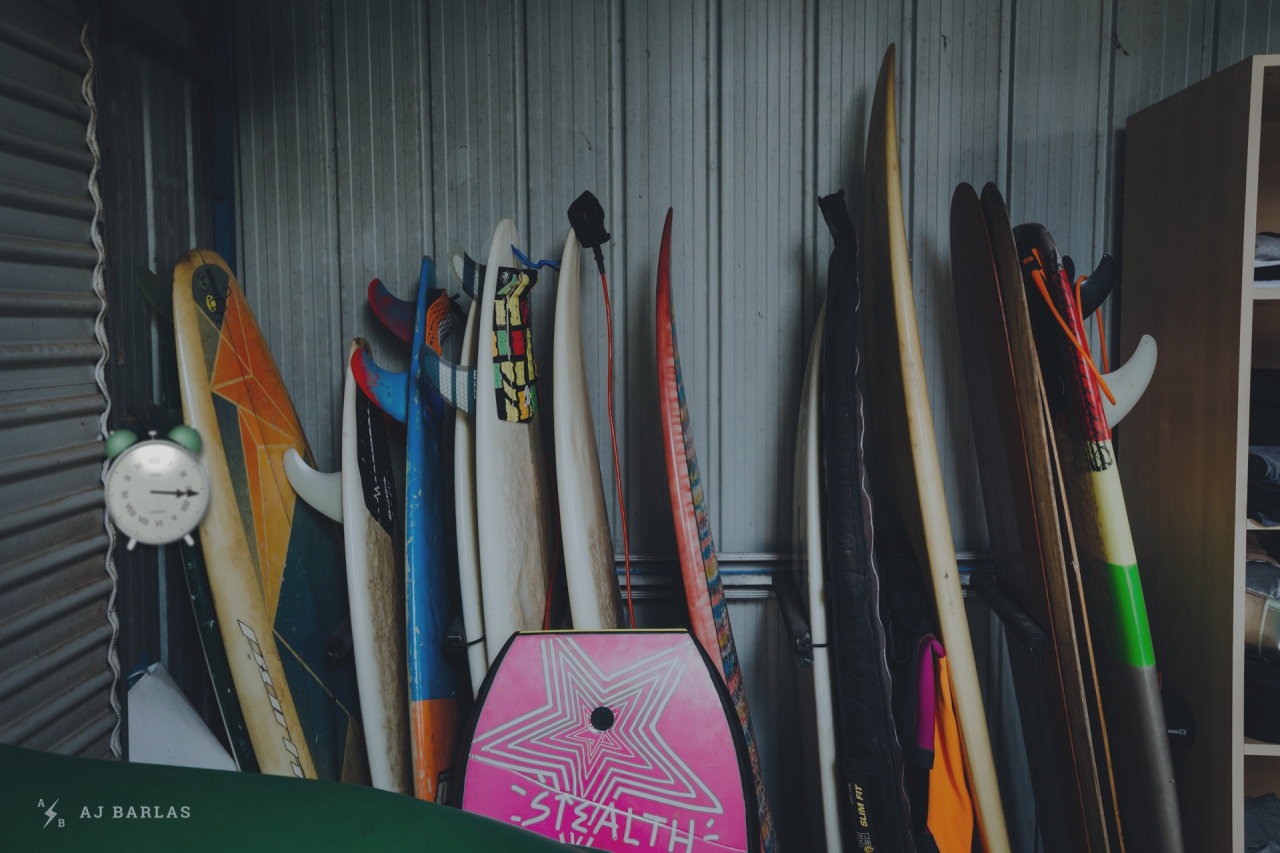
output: 3.16
